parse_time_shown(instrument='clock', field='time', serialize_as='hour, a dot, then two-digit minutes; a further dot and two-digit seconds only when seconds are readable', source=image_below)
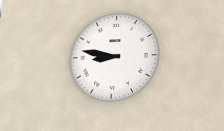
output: 8.47
